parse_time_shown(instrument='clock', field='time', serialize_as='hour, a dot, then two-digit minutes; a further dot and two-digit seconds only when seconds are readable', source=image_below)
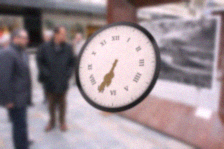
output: 6.35
